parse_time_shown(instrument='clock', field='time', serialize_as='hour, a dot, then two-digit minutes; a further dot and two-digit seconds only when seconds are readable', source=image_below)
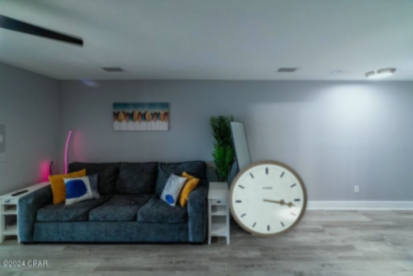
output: 3.17
